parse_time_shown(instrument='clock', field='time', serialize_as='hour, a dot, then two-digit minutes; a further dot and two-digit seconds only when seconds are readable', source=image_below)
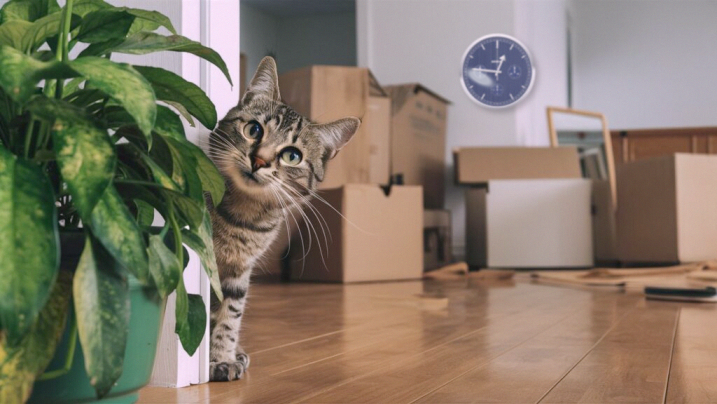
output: 12.46
